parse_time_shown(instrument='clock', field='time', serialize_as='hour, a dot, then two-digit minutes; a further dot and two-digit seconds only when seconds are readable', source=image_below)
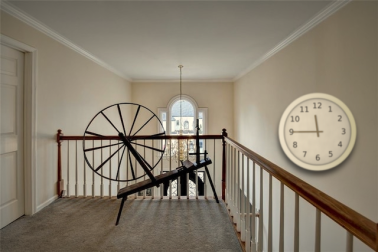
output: 11.45
